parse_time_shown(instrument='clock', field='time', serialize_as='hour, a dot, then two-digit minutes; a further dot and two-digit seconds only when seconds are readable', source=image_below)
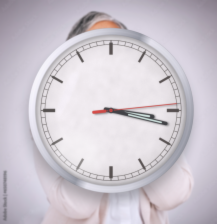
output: 3.17.14
